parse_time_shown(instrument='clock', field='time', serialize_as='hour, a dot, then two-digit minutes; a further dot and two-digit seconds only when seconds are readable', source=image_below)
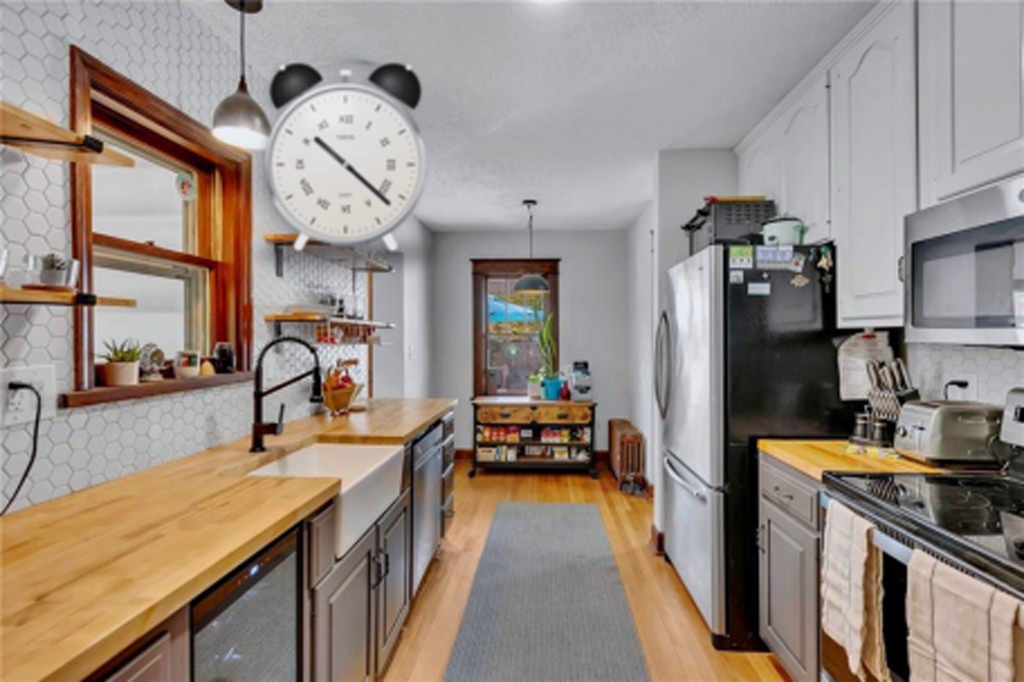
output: 10.22
